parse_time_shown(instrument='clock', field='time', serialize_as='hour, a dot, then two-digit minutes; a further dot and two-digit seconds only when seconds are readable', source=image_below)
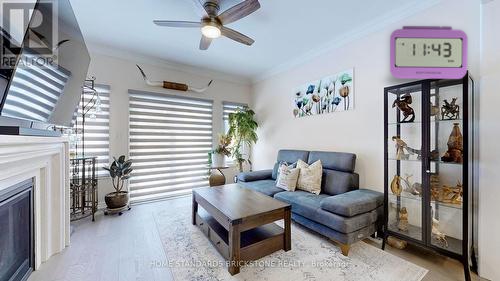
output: 11.43
